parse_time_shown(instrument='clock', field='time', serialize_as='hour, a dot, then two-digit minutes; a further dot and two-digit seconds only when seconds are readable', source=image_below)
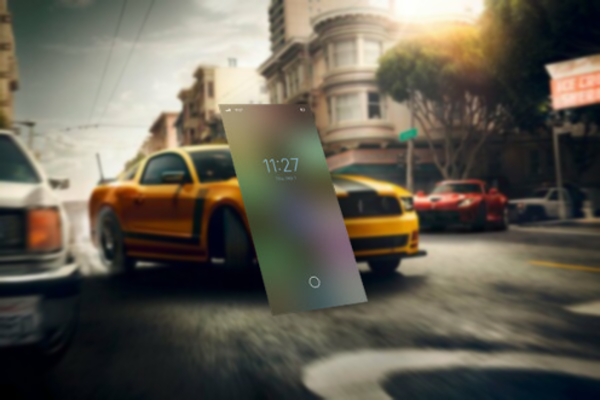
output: 11.27
